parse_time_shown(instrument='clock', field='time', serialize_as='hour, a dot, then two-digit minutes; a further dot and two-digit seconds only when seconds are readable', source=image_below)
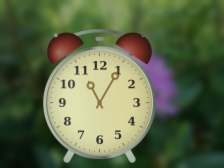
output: 11.05
